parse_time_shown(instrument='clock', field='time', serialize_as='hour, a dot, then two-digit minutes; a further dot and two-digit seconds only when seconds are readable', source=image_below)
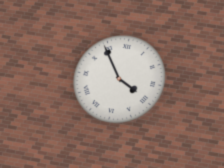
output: 3.54
